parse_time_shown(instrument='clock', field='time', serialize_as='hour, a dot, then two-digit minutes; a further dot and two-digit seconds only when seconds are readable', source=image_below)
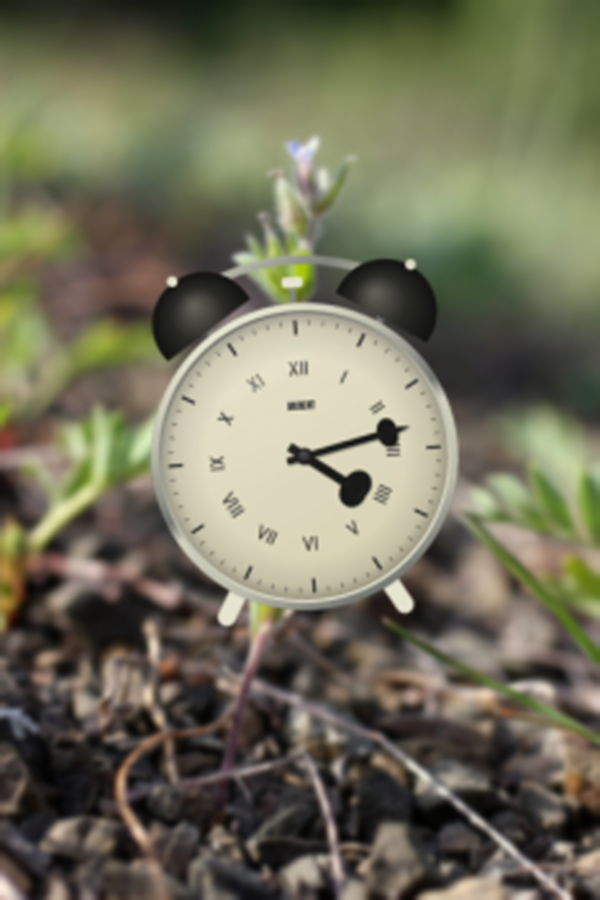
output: 4.13
